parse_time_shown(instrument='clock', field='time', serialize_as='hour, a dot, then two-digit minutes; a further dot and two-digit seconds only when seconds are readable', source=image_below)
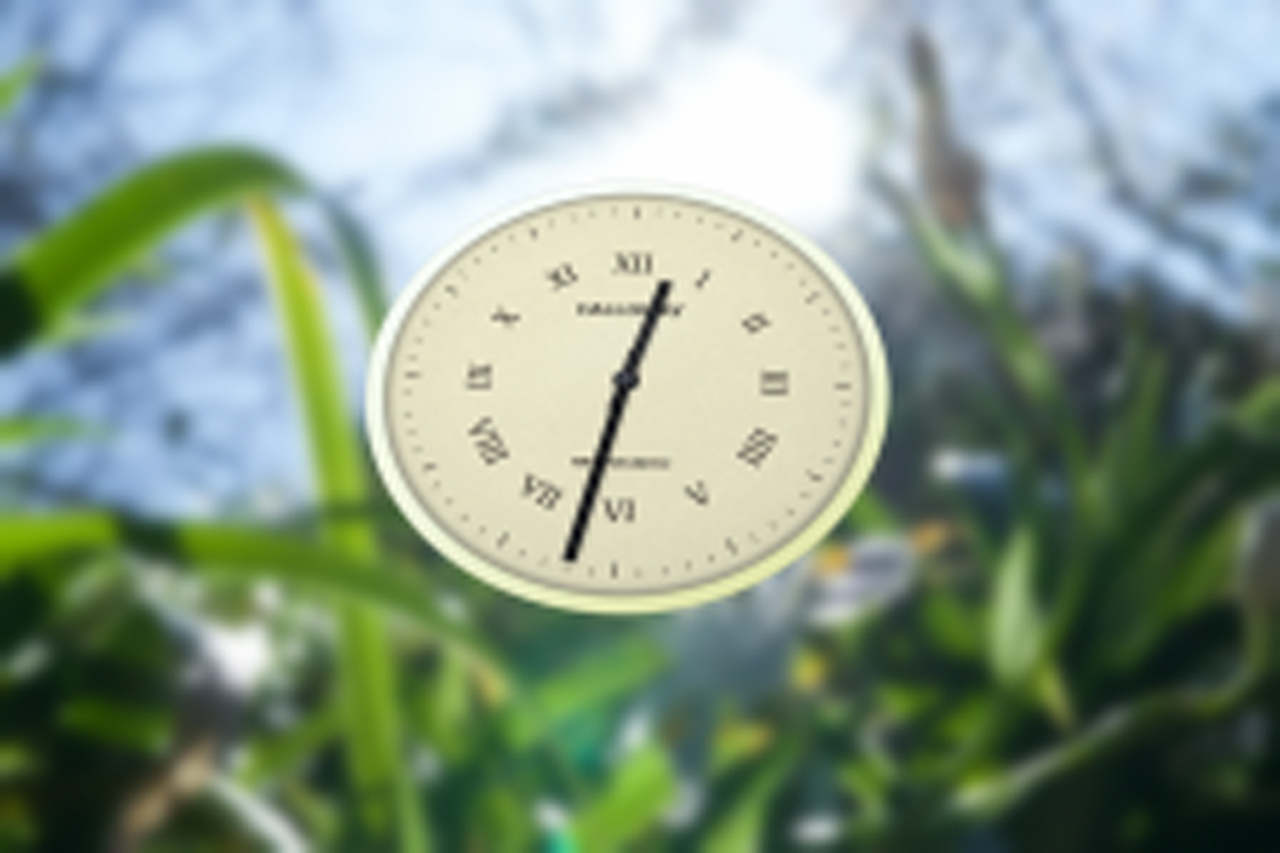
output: 12.32
